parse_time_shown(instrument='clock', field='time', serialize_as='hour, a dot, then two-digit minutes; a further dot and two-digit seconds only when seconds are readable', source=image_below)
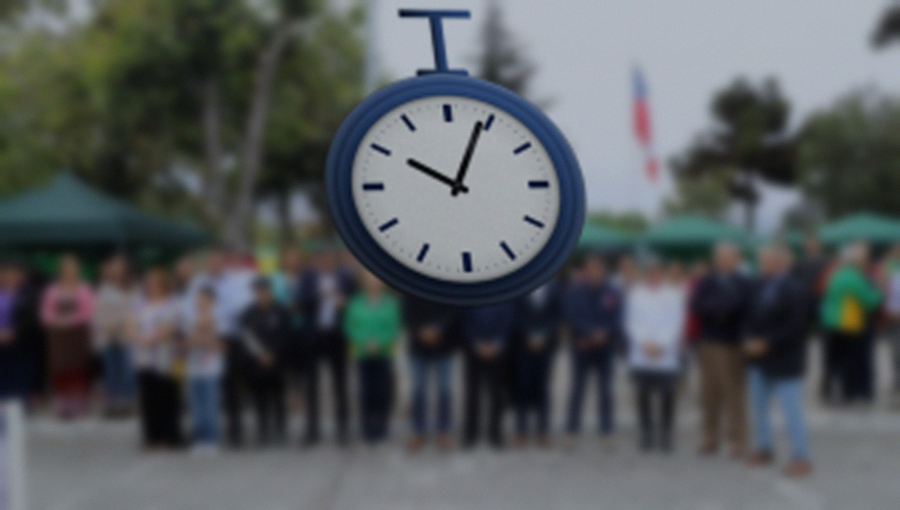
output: 10.04
